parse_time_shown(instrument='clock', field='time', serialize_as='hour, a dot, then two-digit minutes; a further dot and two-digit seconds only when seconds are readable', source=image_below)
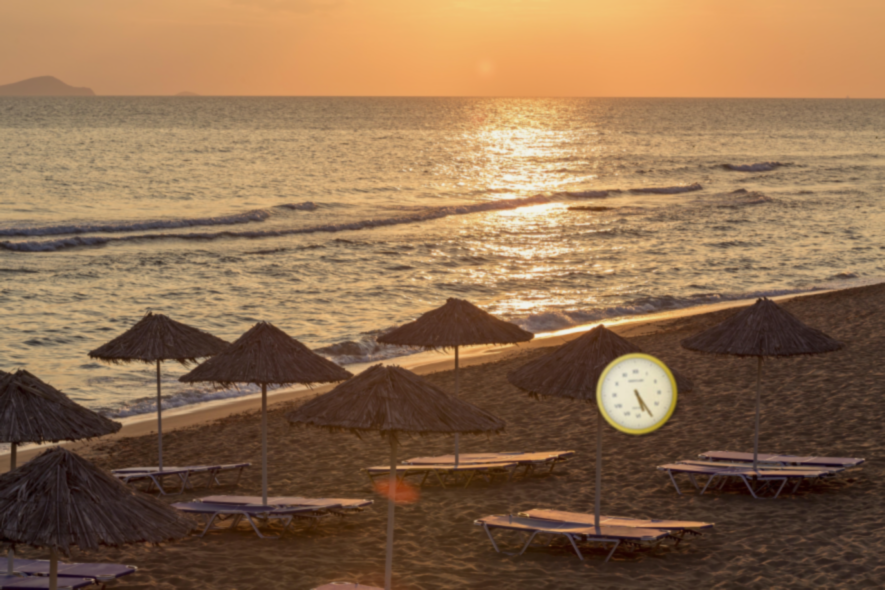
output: 5.25
